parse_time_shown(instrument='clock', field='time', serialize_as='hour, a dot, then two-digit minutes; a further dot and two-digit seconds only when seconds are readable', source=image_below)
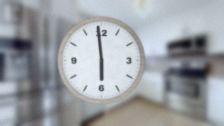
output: 5.59
